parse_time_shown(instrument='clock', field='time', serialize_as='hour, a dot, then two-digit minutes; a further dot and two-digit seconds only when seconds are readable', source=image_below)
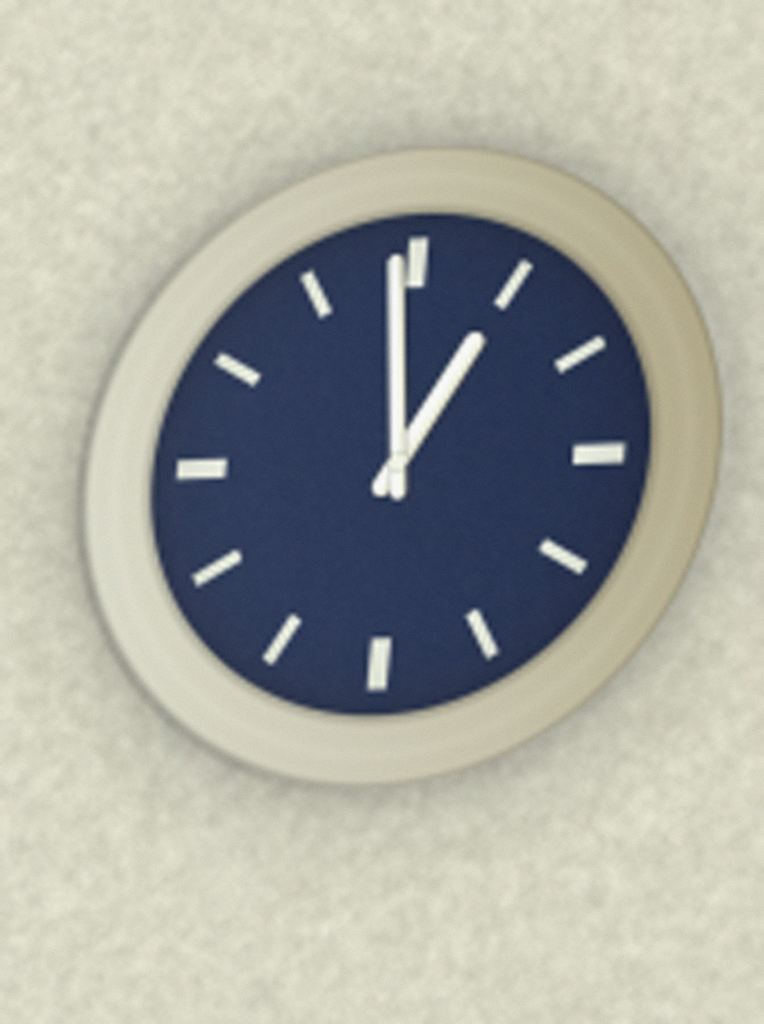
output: 12.59
